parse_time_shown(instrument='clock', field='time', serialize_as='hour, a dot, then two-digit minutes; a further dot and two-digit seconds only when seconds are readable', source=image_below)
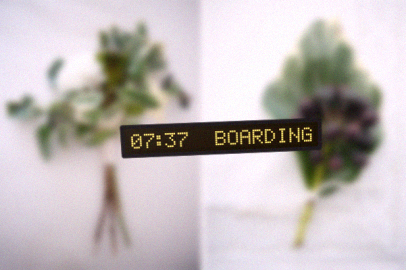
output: 7.37
